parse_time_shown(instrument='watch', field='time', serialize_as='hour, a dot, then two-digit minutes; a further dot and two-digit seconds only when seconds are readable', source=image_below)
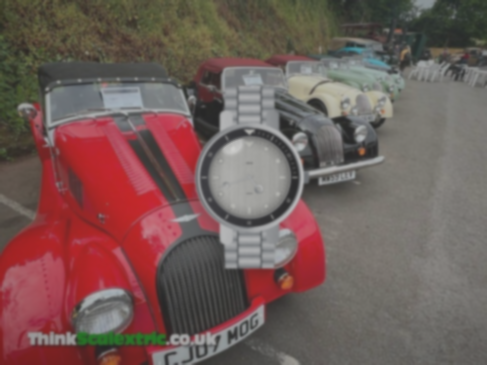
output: 4.42
